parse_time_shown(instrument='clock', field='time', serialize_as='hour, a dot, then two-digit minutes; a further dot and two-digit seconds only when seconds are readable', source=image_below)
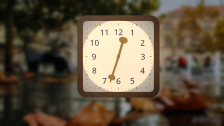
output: 12.33
